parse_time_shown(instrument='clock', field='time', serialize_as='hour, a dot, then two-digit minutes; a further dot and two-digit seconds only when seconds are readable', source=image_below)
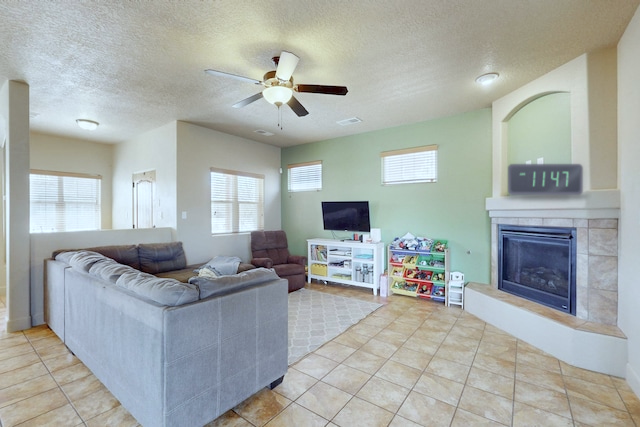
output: 11.47
